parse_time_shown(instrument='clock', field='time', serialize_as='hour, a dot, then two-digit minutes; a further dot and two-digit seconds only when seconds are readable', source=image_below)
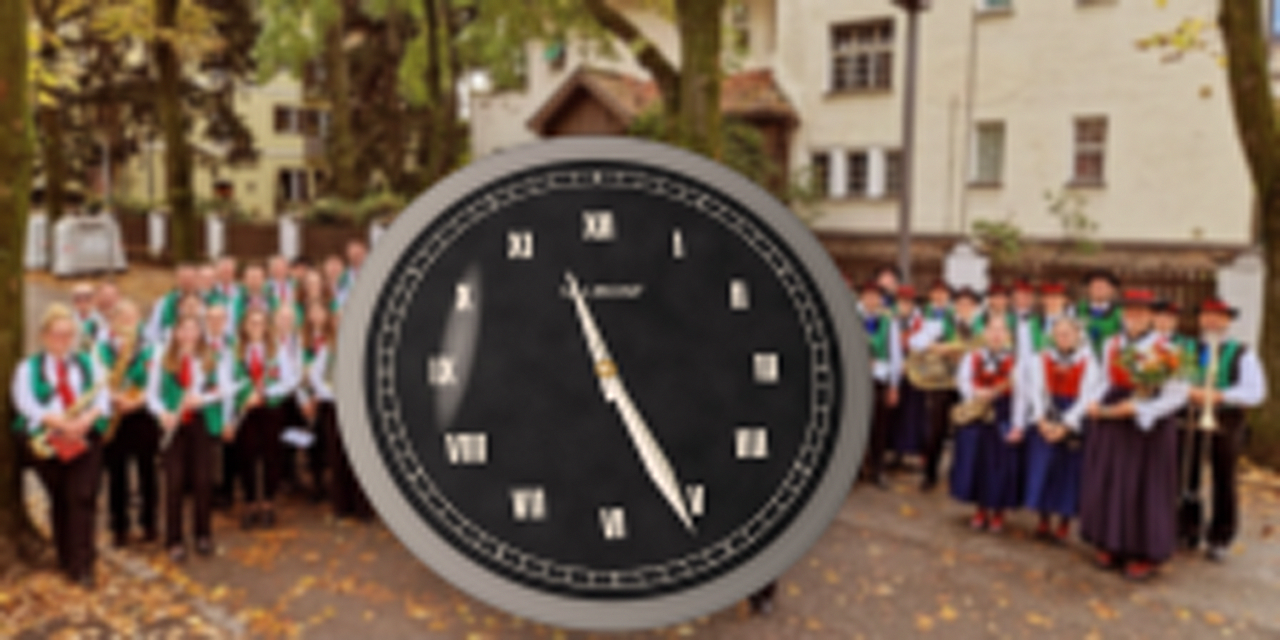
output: 11.26
